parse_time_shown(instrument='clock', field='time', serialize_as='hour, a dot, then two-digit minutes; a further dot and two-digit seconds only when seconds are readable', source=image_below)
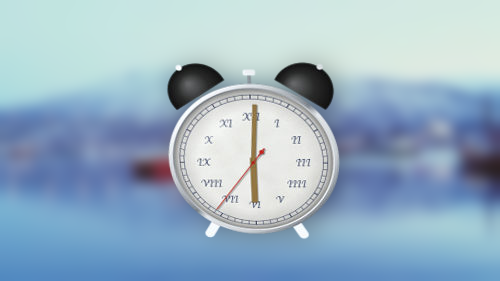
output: 6.00.36
